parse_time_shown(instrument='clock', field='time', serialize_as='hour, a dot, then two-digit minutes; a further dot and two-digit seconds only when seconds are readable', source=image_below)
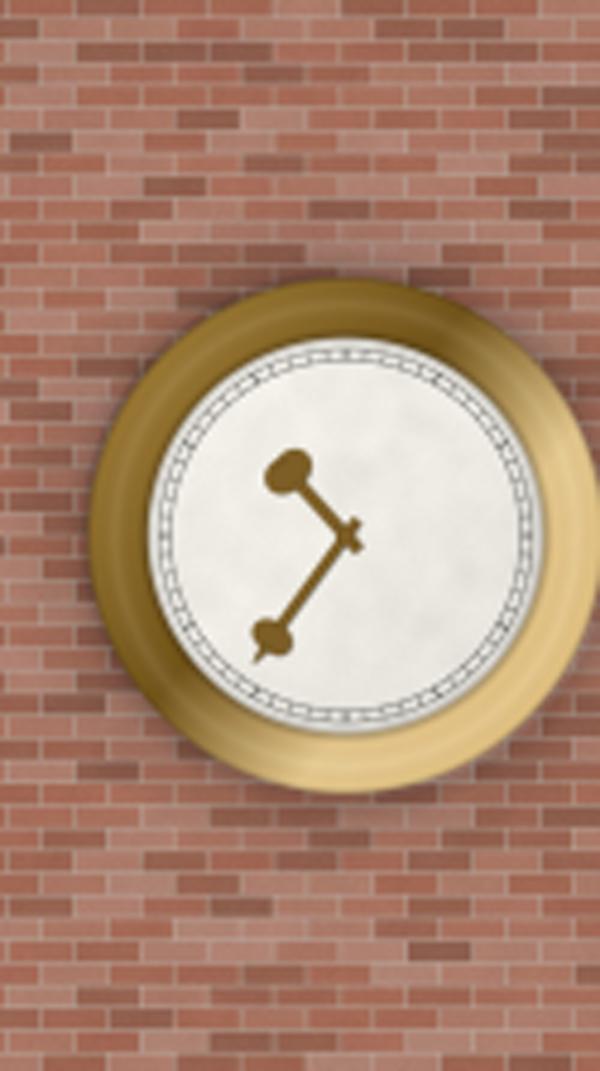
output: 10.36
